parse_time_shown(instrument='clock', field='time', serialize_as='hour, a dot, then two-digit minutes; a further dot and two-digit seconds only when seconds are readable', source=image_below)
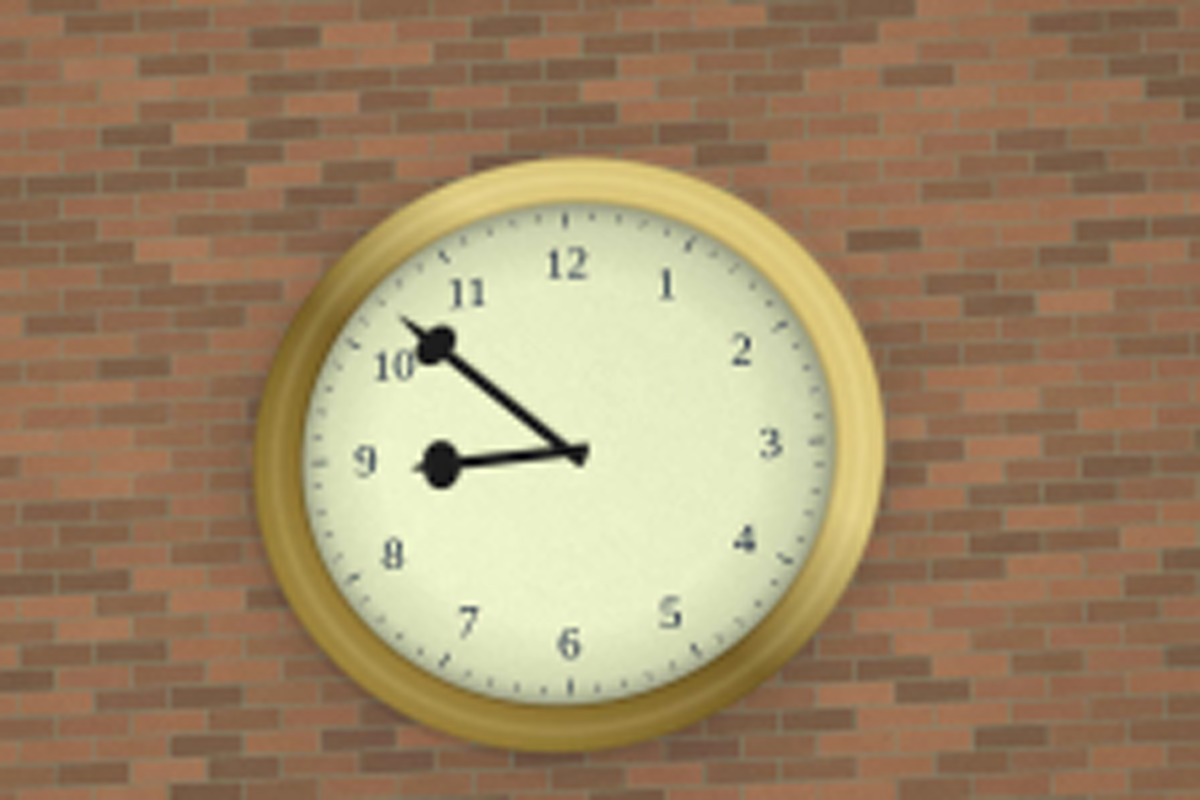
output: 8.52
